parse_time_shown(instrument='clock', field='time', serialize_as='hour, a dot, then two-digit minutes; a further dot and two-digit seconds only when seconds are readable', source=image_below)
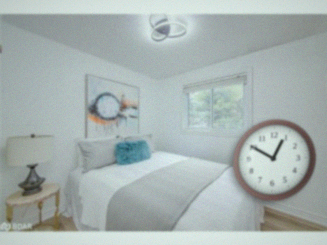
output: 12.50
